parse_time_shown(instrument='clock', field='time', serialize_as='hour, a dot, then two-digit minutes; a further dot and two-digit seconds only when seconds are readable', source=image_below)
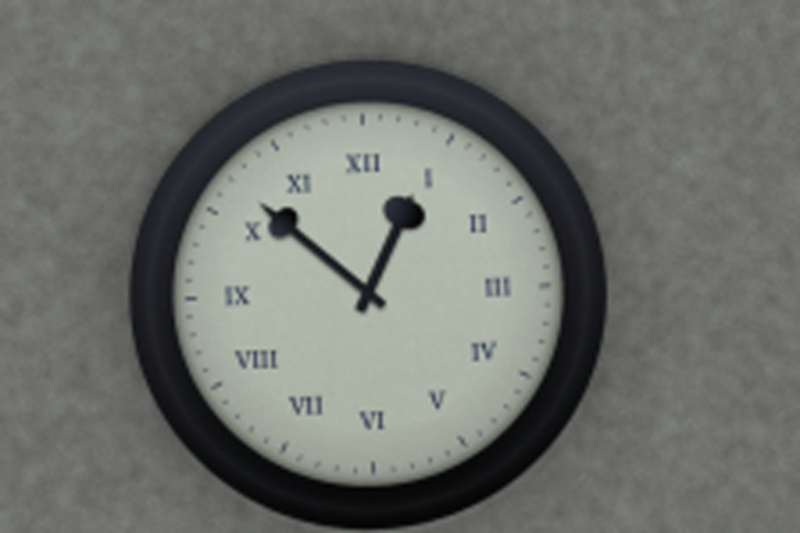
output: 12.52
